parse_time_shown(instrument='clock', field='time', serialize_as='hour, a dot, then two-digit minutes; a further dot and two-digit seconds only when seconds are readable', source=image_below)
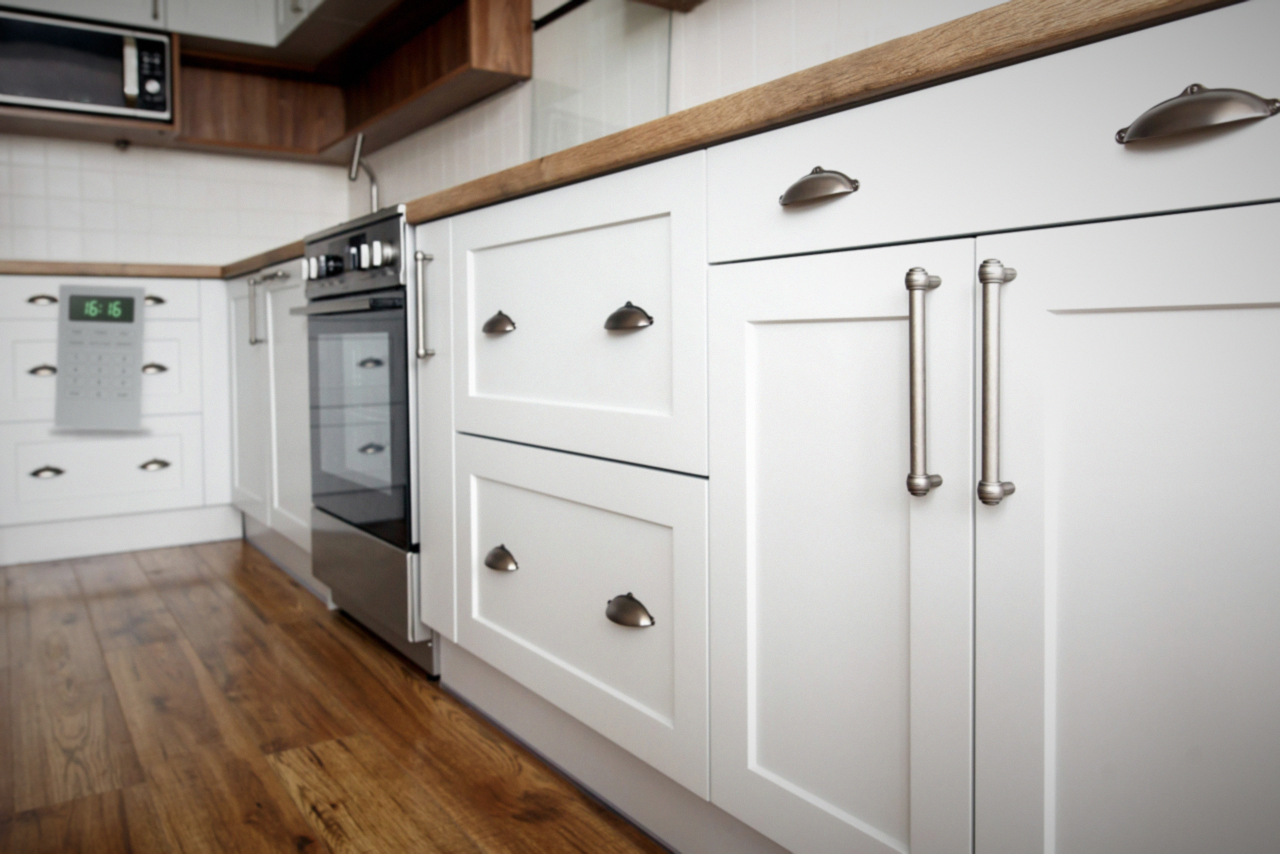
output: 16.16
